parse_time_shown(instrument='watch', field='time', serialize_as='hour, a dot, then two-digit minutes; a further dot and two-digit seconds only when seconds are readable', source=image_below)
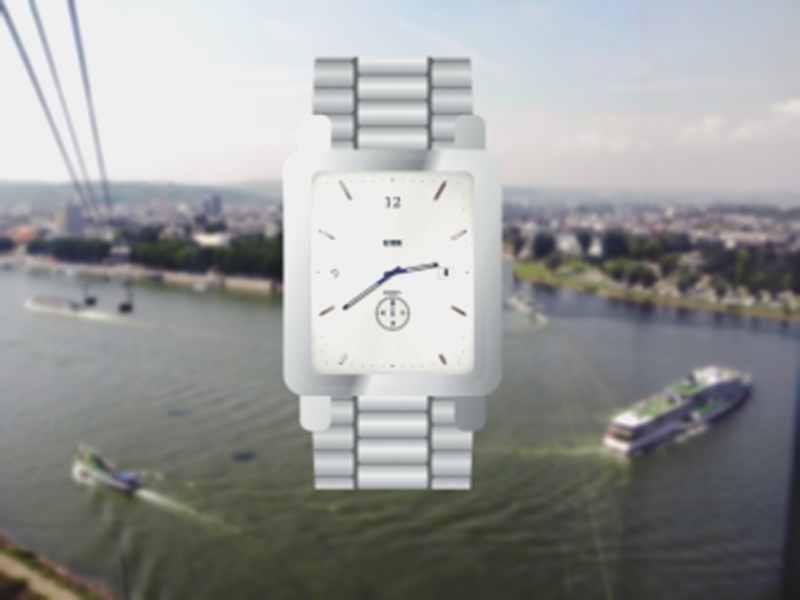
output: 2.39
